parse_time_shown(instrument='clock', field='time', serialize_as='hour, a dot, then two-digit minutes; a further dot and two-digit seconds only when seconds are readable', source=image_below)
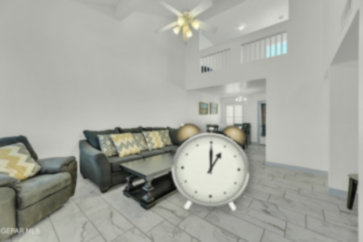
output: 1.00
